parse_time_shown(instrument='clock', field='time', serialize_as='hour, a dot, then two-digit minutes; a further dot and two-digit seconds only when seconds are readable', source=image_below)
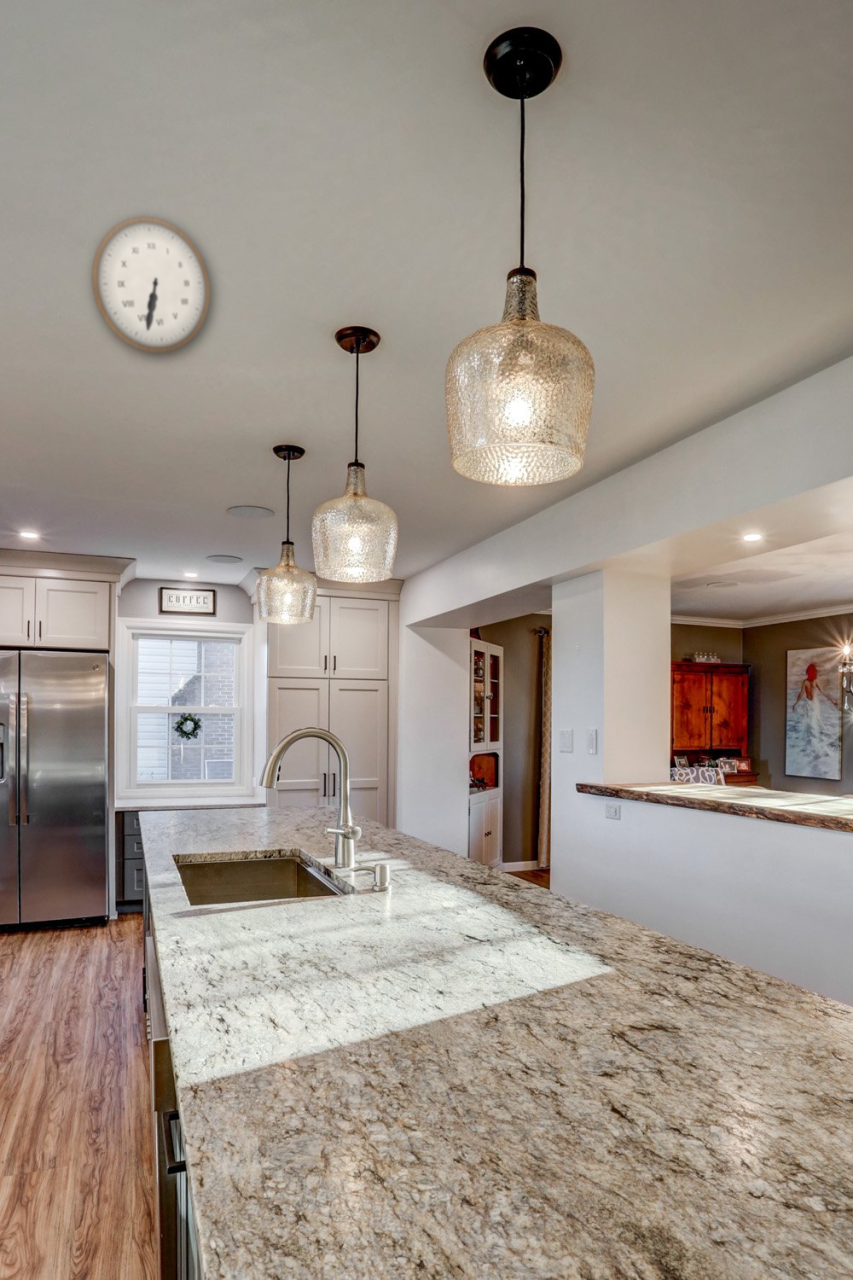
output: 6.33
